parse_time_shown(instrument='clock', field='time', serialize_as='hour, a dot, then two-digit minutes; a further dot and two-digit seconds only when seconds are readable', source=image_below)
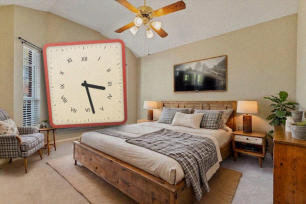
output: 3.28
